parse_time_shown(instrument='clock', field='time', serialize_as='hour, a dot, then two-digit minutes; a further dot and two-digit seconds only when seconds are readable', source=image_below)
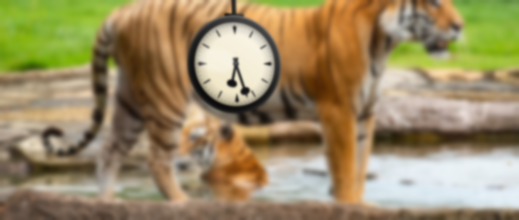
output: 6.27
